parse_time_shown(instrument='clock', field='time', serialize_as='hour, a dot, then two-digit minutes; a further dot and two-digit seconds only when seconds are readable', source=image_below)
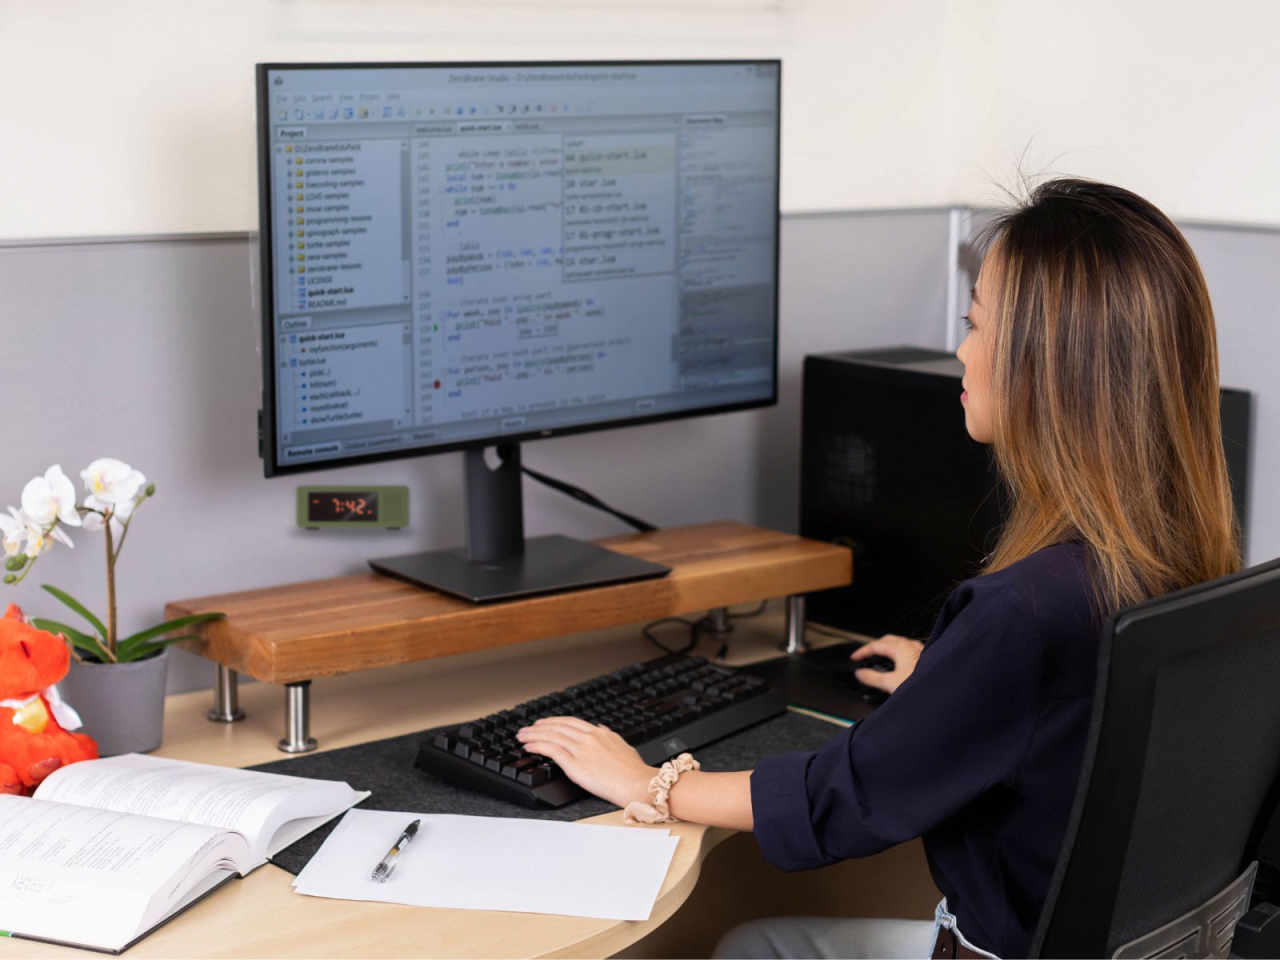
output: 7.42
